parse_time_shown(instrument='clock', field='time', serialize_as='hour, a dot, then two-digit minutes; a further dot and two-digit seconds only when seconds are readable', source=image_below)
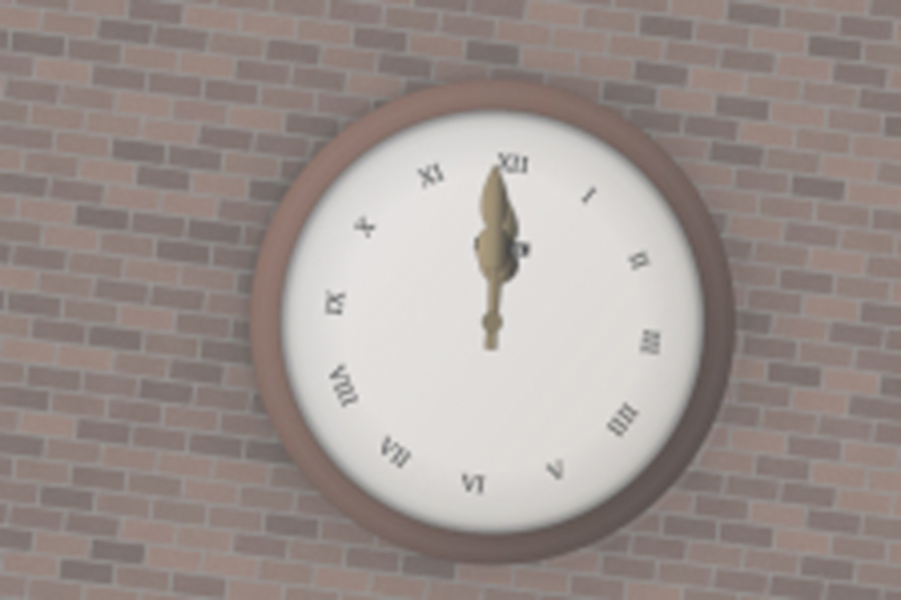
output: 11.59
